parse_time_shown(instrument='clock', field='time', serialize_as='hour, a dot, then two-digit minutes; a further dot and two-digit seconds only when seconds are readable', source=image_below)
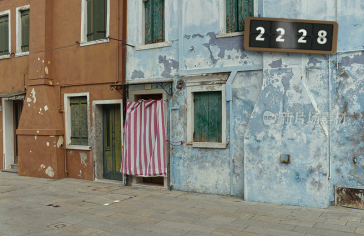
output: 22.28
